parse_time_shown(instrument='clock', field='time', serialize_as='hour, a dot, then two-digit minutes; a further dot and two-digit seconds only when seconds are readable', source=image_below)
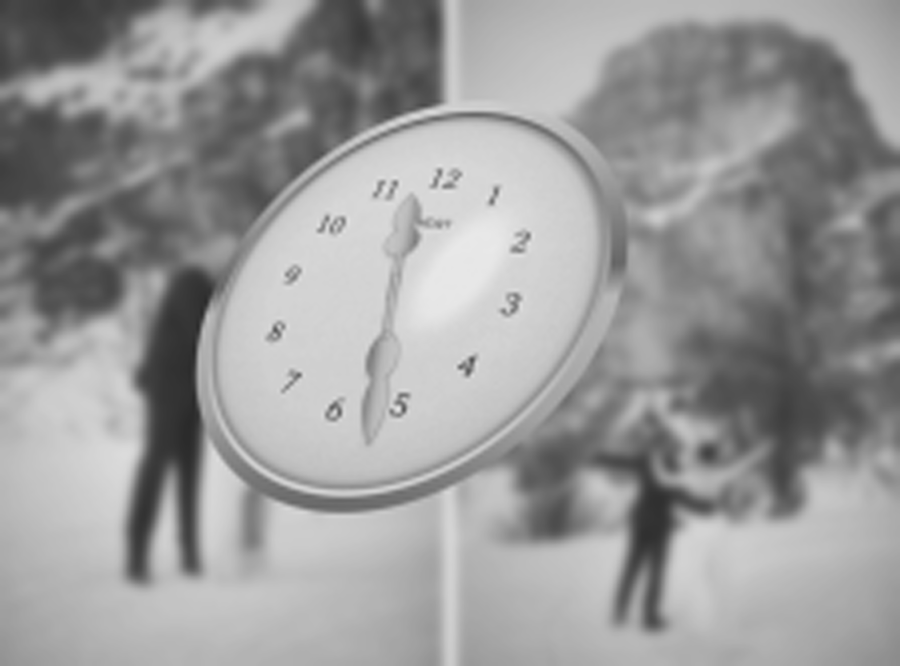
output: 11.27
